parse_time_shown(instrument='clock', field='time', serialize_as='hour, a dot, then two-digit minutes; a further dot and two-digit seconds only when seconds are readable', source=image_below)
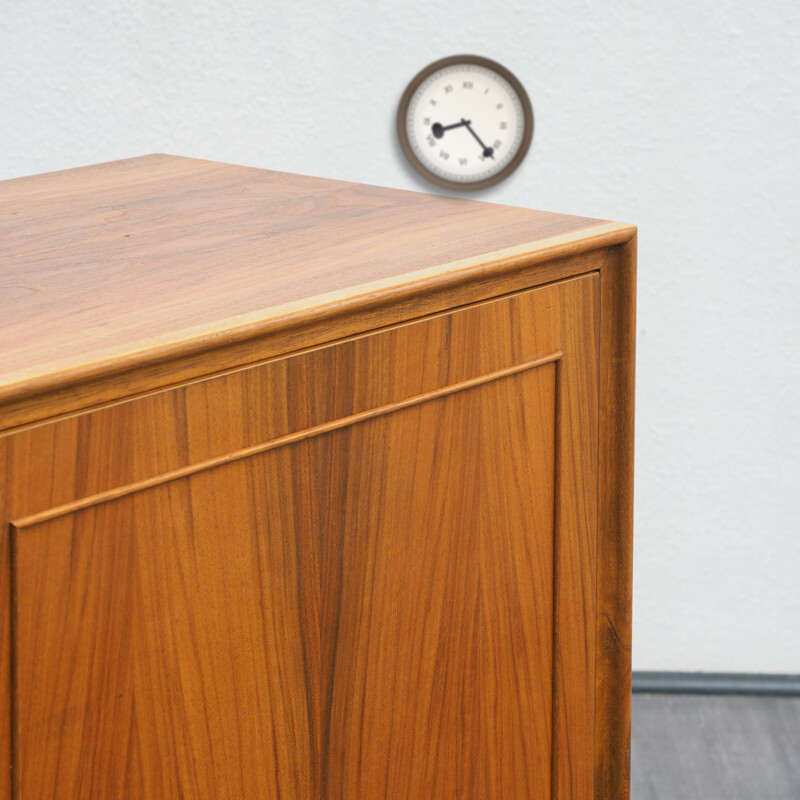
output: 8.23
